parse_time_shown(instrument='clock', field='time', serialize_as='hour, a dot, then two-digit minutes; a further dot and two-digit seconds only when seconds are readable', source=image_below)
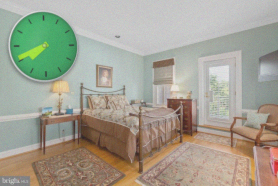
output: 7.41
